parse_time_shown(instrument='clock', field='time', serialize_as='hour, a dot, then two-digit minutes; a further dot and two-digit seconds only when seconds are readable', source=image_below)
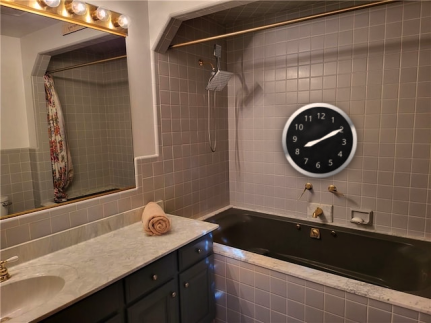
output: 8.10
